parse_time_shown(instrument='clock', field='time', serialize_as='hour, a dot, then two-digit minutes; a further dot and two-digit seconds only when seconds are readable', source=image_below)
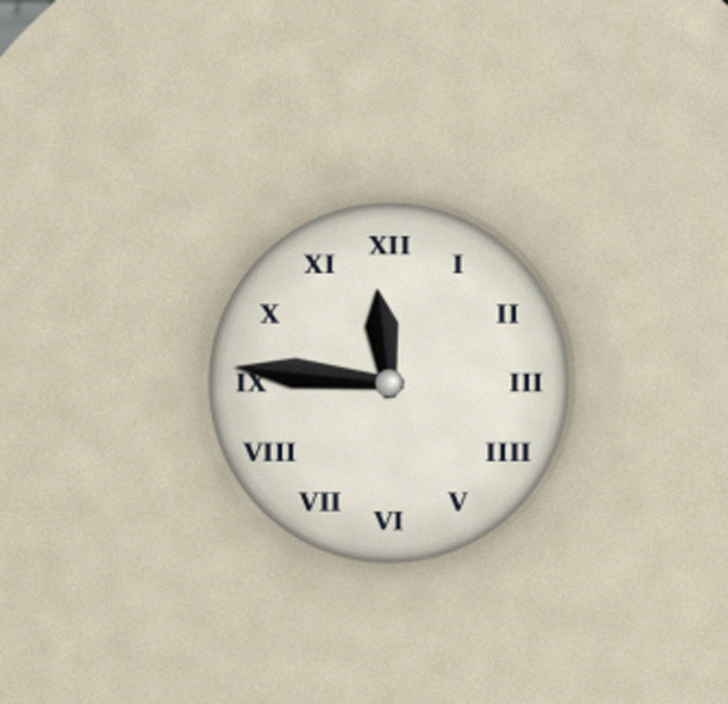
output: 11.46
